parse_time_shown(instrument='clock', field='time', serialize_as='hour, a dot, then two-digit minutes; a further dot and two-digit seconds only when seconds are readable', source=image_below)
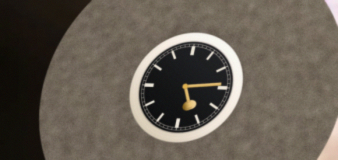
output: 5.14
